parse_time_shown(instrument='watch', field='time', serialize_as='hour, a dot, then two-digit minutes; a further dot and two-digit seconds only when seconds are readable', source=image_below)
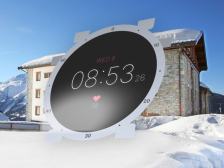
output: 8.53.26
